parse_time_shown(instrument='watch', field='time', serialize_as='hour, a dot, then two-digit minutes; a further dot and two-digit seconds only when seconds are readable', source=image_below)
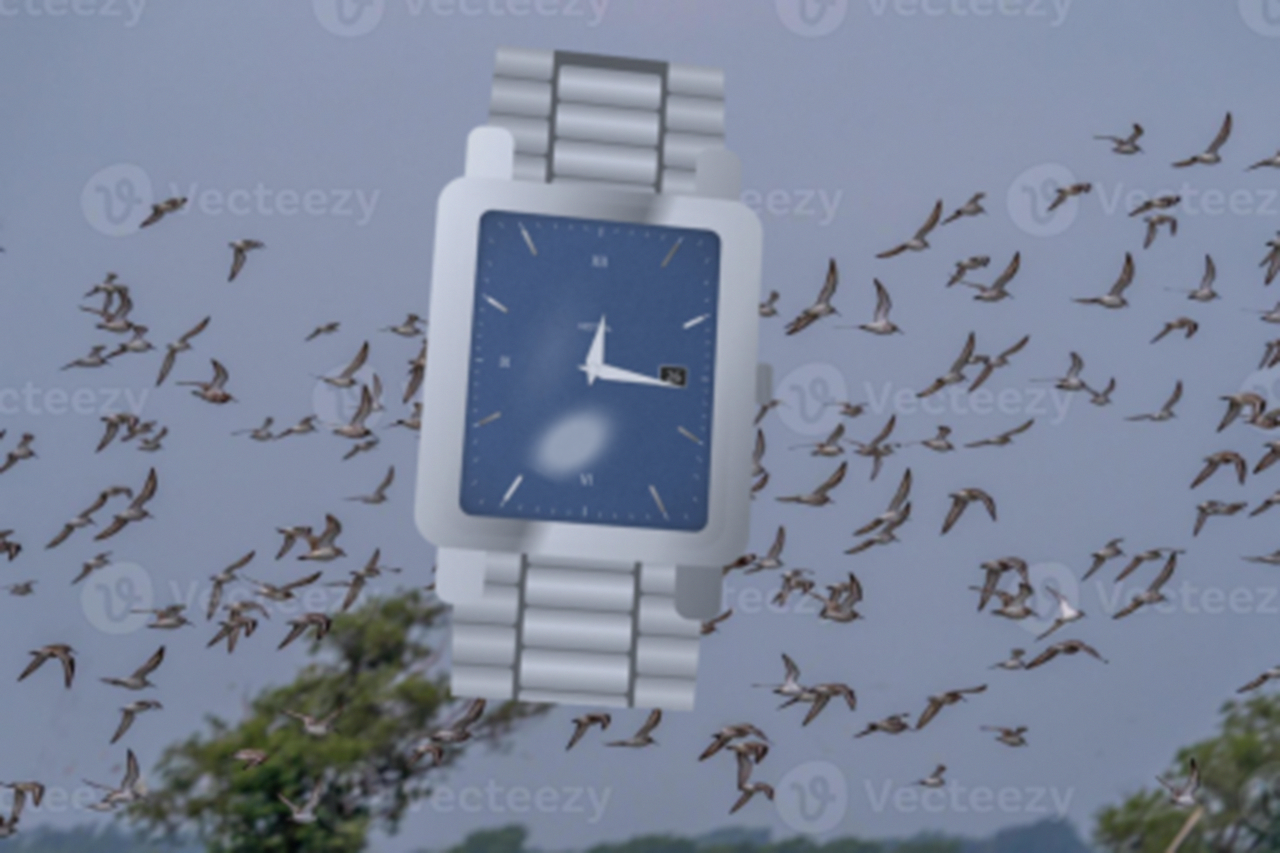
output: 12.16
